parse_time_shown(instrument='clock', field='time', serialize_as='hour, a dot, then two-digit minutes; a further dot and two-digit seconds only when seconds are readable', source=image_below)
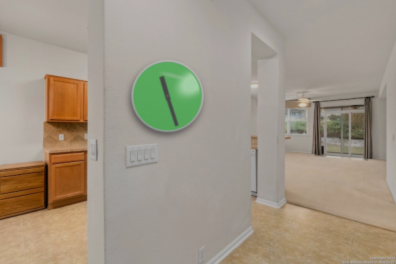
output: 11.27
